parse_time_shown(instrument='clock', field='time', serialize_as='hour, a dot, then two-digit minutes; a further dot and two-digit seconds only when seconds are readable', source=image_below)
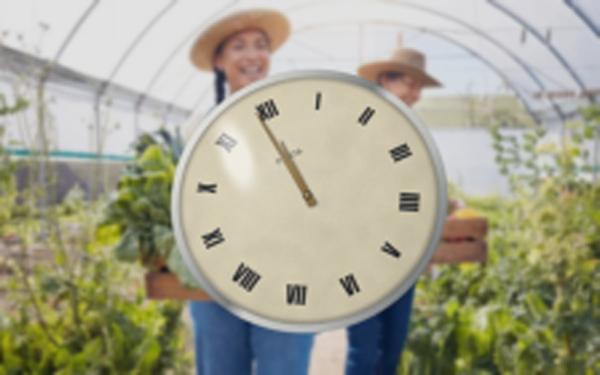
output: 11.59
